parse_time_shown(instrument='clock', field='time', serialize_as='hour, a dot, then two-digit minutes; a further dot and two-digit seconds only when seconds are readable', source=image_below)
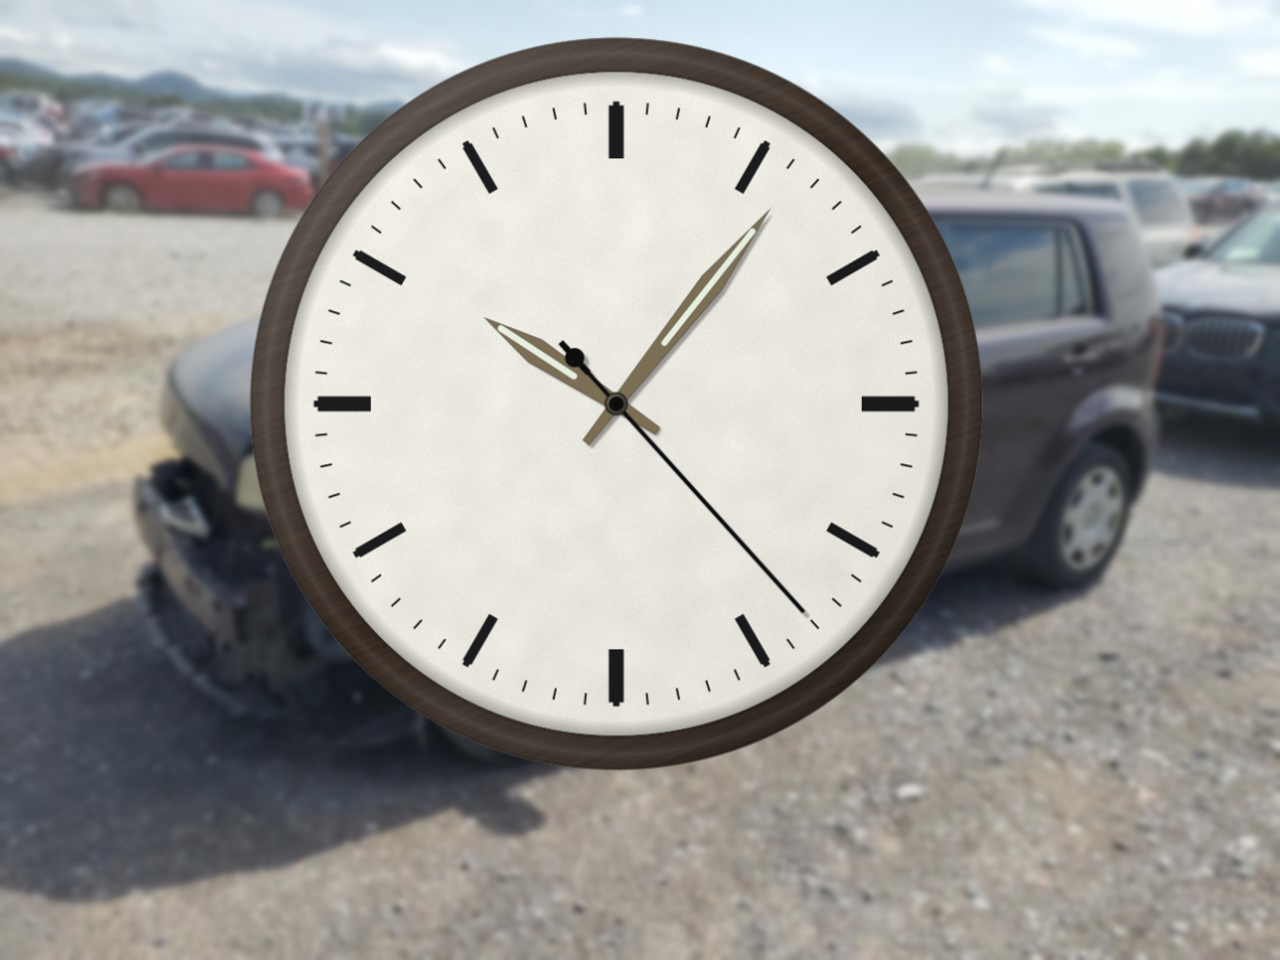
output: 10.06.23
